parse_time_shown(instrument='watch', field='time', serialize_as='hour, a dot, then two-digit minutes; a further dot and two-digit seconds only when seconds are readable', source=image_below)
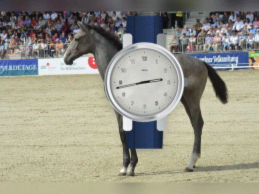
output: 2.43
